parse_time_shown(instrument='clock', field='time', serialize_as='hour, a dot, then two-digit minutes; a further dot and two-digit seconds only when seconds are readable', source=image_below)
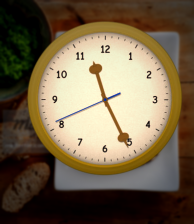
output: 11.25.41
